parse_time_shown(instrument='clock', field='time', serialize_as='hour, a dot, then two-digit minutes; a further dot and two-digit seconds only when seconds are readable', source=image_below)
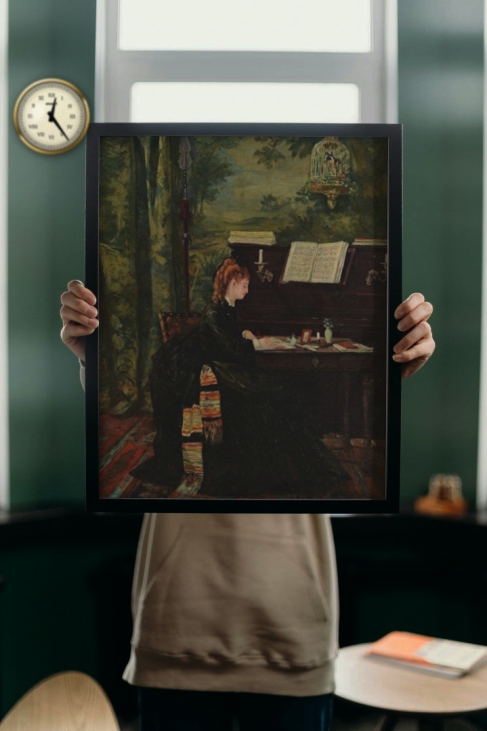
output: 12.24
